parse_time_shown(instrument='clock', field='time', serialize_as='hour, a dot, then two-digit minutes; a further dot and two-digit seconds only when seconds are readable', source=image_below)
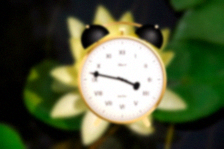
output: 3.47
